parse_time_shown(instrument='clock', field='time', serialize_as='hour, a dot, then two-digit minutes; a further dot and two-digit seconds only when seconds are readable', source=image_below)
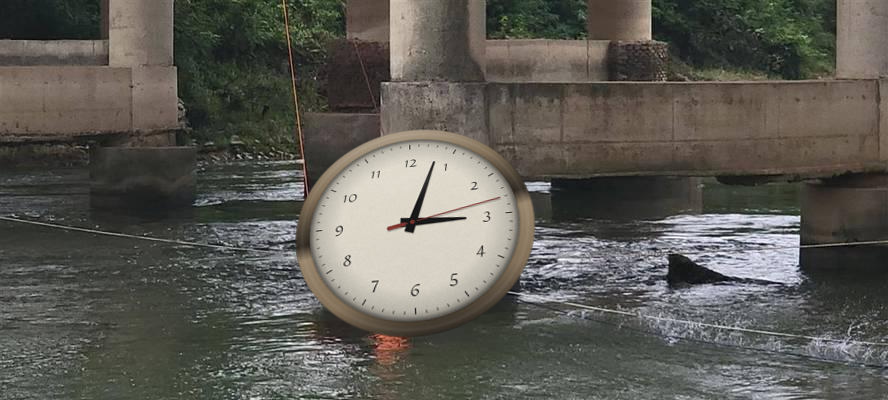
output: 3.03.13
